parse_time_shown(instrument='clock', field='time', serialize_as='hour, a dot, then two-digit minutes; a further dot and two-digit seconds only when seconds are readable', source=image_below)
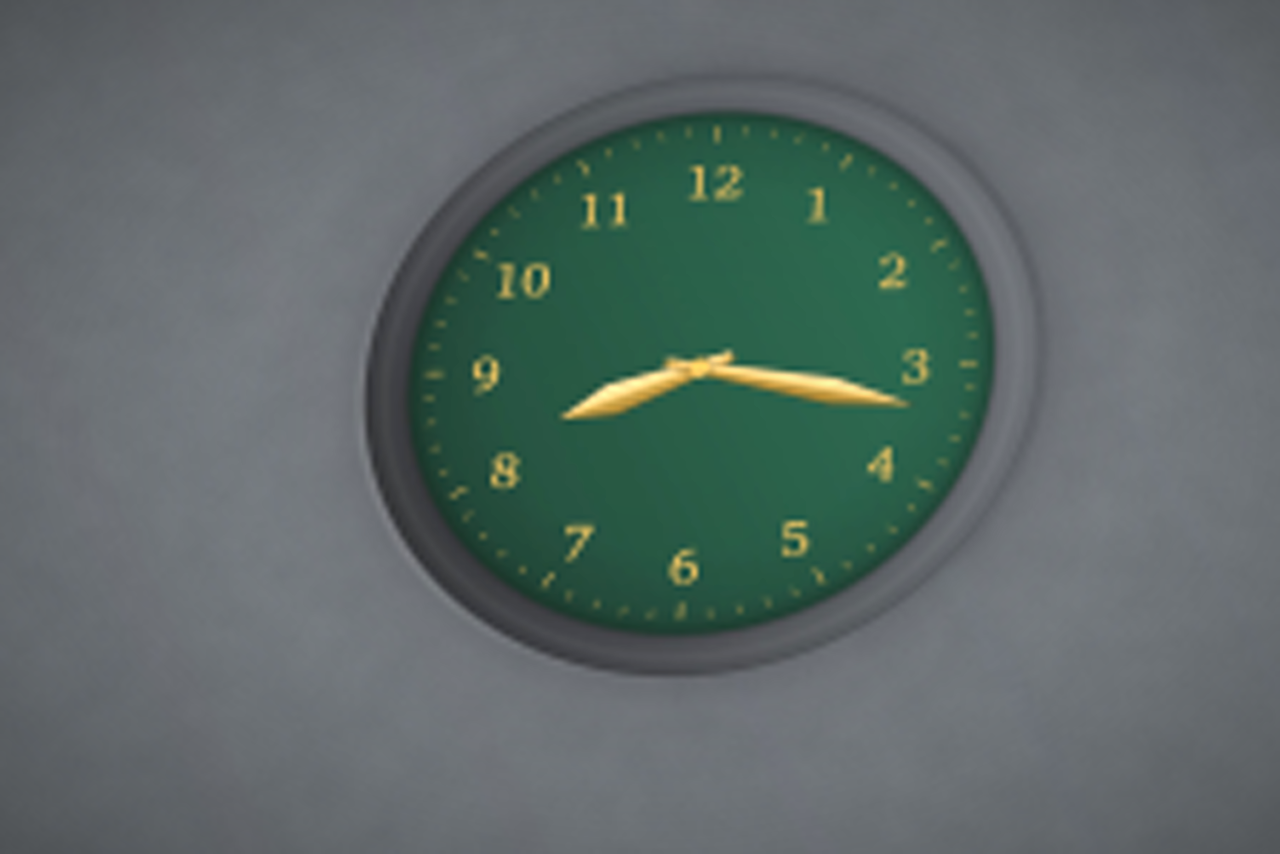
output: 8.17
